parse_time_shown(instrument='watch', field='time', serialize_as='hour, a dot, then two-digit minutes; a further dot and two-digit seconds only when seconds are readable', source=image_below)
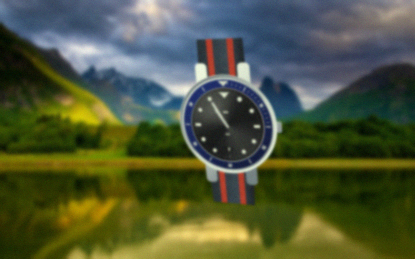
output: 10.55
